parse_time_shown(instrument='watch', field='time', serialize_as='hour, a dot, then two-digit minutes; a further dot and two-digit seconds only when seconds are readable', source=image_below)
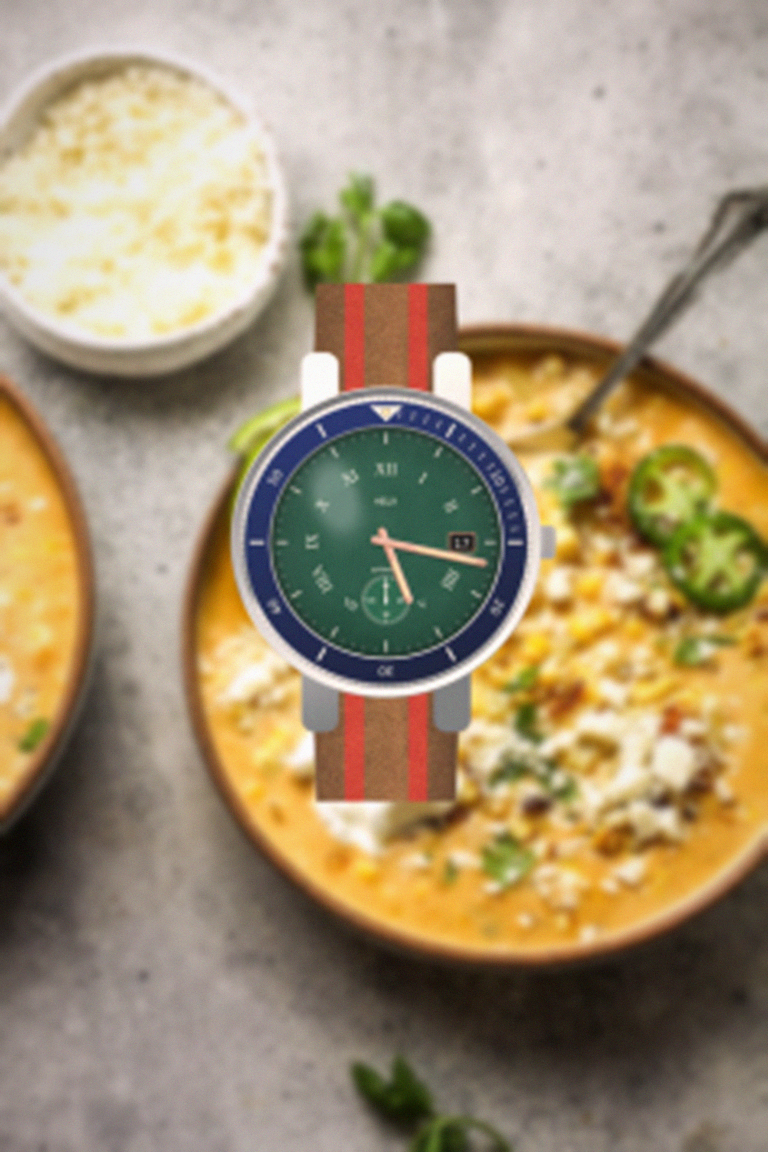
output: 5.17
